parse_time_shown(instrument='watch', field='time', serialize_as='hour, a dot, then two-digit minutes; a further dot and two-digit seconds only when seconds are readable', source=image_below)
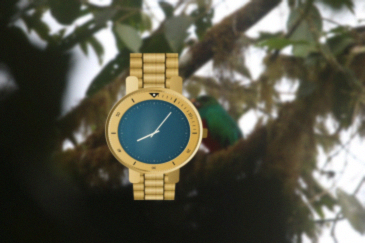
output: 8.06
